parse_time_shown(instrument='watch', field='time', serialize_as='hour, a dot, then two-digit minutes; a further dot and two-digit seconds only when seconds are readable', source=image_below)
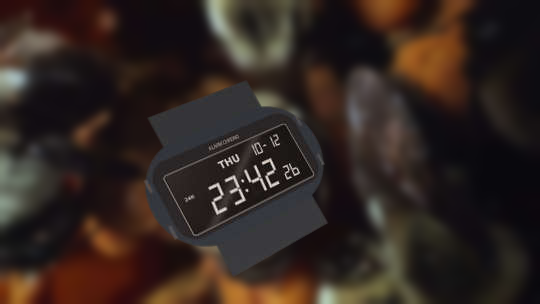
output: 23.42.26
